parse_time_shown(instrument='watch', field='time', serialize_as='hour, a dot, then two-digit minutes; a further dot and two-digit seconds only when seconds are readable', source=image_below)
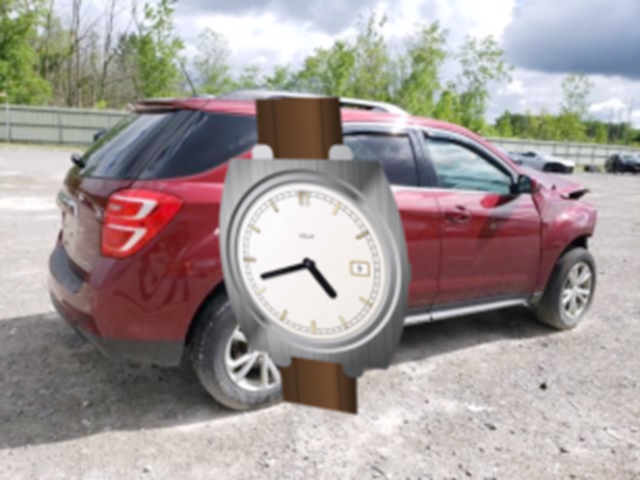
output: 4.42
